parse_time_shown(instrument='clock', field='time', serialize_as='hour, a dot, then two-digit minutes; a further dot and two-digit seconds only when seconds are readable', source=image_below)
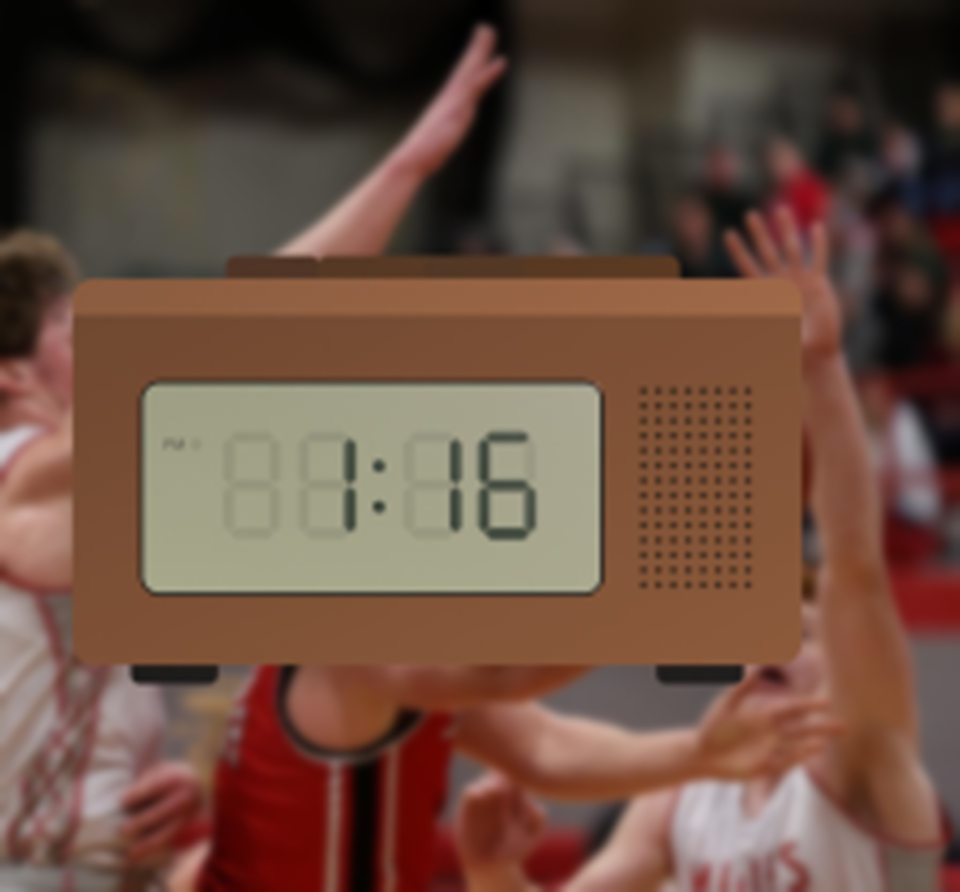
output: 1.16
